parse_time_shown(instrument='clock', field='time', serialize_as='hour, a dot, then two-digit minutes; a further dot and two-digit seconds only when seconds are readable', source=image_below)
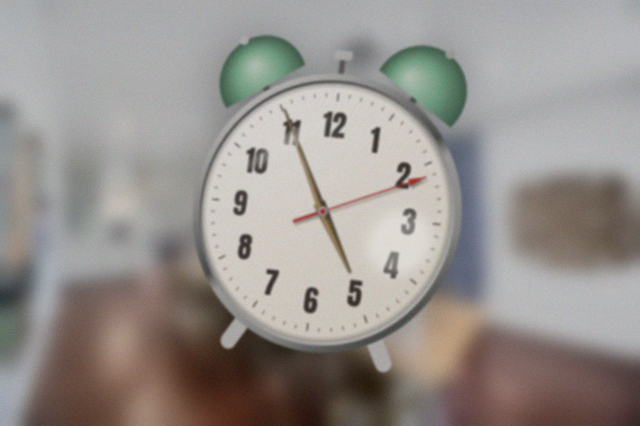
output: 4.55.11
